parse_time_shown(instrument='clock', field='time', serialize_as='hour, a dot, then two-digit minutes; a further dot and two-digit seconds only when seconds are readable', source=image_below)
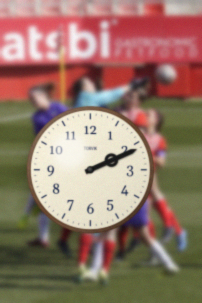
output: 2.11
